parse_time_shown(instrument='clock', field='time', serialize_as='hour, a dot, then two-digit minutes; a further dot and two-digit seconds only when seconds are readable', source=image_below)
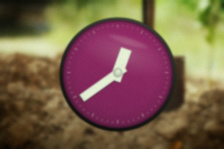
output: 12.39
